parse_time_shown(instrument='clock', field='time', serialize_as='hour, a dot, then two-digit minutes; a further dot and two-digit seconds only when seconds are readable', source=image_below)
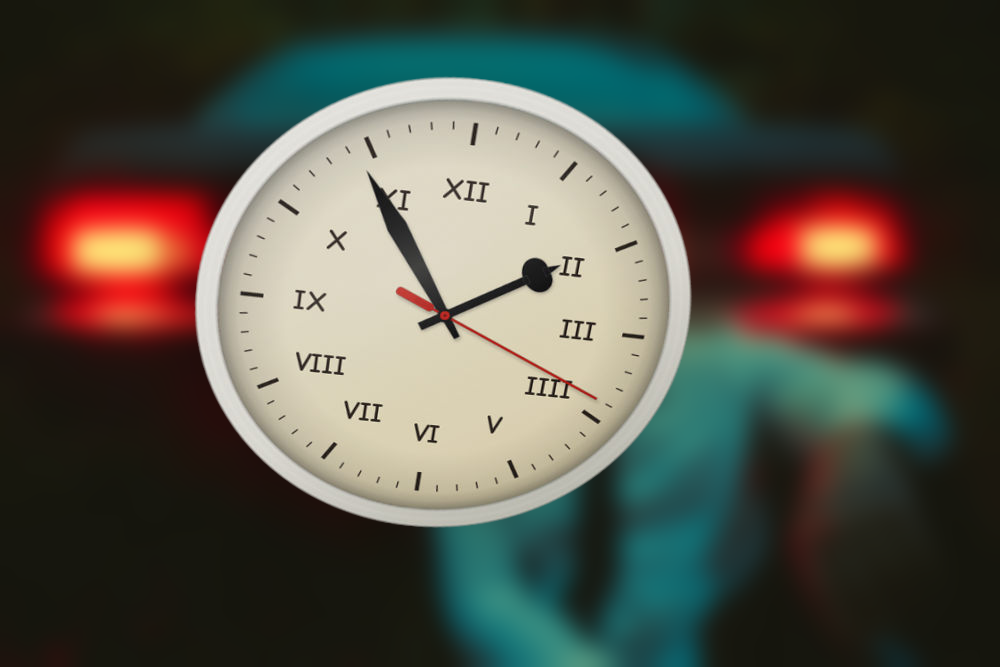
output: 1.54.19
